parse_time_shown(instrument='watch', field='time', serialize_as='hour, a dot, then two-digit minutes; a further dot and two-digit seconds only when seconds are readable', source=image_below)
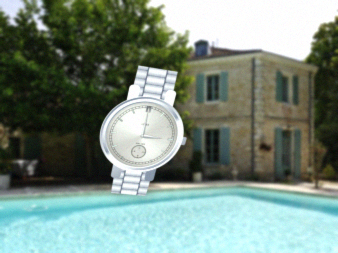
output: 3.00
